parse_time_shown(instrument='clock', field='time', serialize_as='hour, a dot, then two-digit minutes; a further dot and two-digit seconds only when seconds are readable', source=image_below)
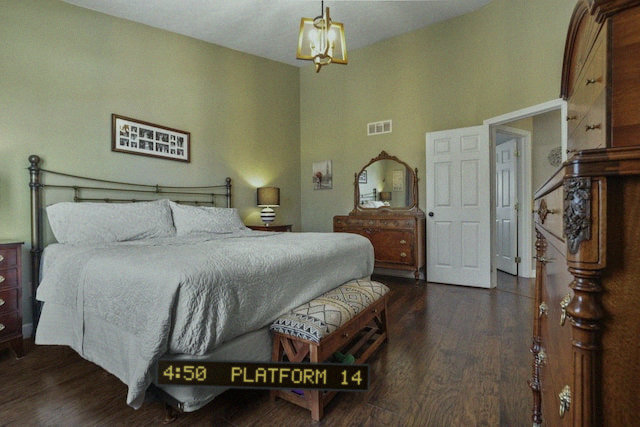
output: 4.50
